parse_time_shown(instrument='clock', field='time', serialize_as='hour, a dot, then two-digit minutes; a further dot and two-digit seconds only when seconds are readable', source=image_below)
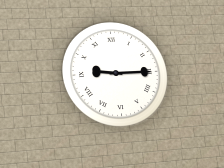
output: 9.15
